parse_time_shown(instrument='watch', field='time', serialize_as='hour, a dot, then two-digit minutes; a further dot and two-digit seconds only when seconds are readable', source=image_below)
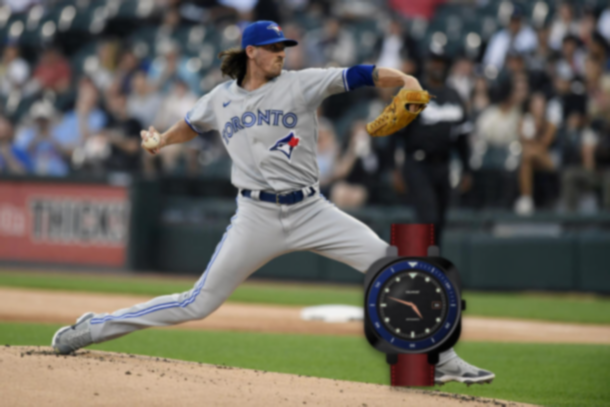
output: 4.48
